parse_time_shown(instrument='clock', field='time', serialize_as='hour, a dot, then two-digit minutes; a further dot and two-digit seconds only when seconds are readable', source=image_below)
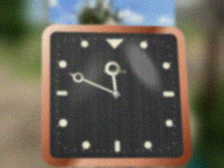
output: 11.49
